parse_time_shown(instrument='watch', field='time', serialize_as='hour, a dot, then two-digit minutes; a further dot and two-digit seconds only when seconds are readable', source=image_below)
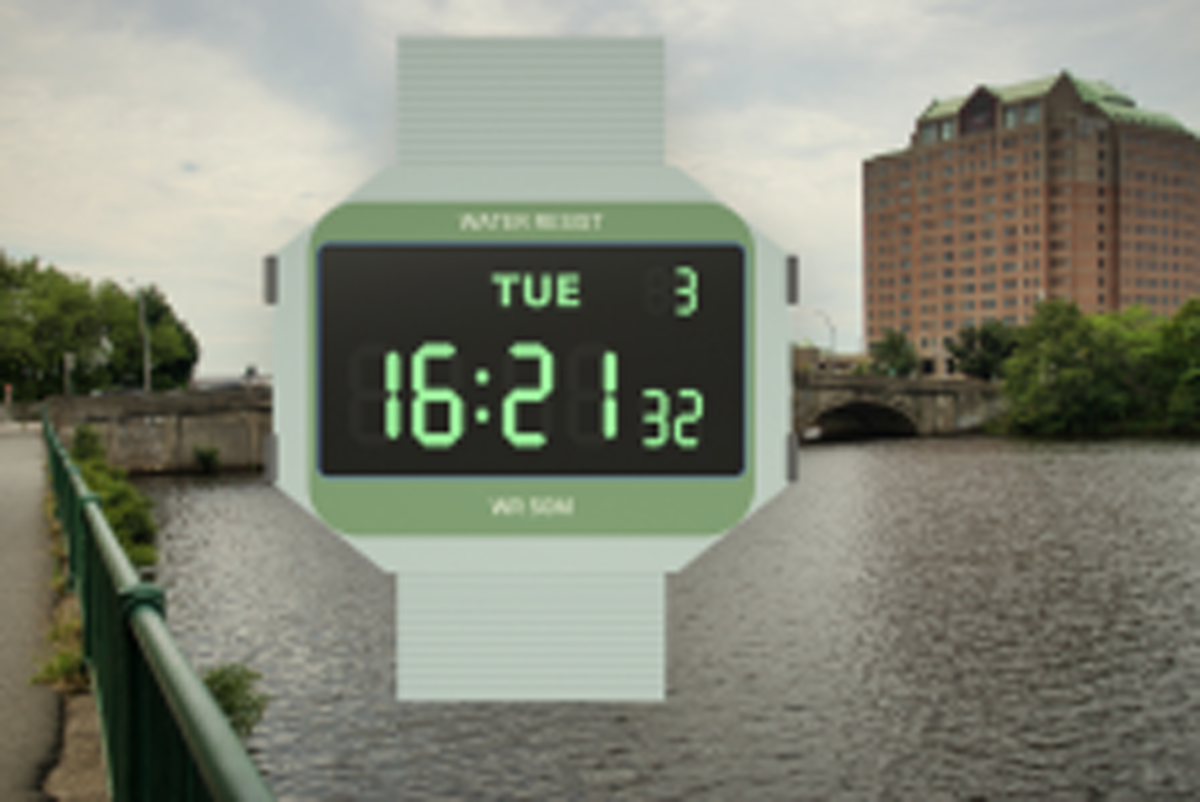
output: 16.21.32
